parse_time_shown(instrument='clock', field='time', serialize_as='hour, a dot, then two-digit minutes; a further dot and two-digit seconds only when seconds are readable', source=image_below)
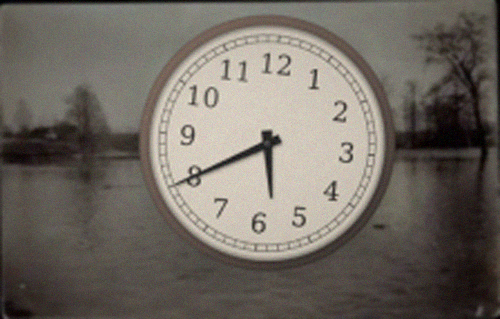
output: 5.40
